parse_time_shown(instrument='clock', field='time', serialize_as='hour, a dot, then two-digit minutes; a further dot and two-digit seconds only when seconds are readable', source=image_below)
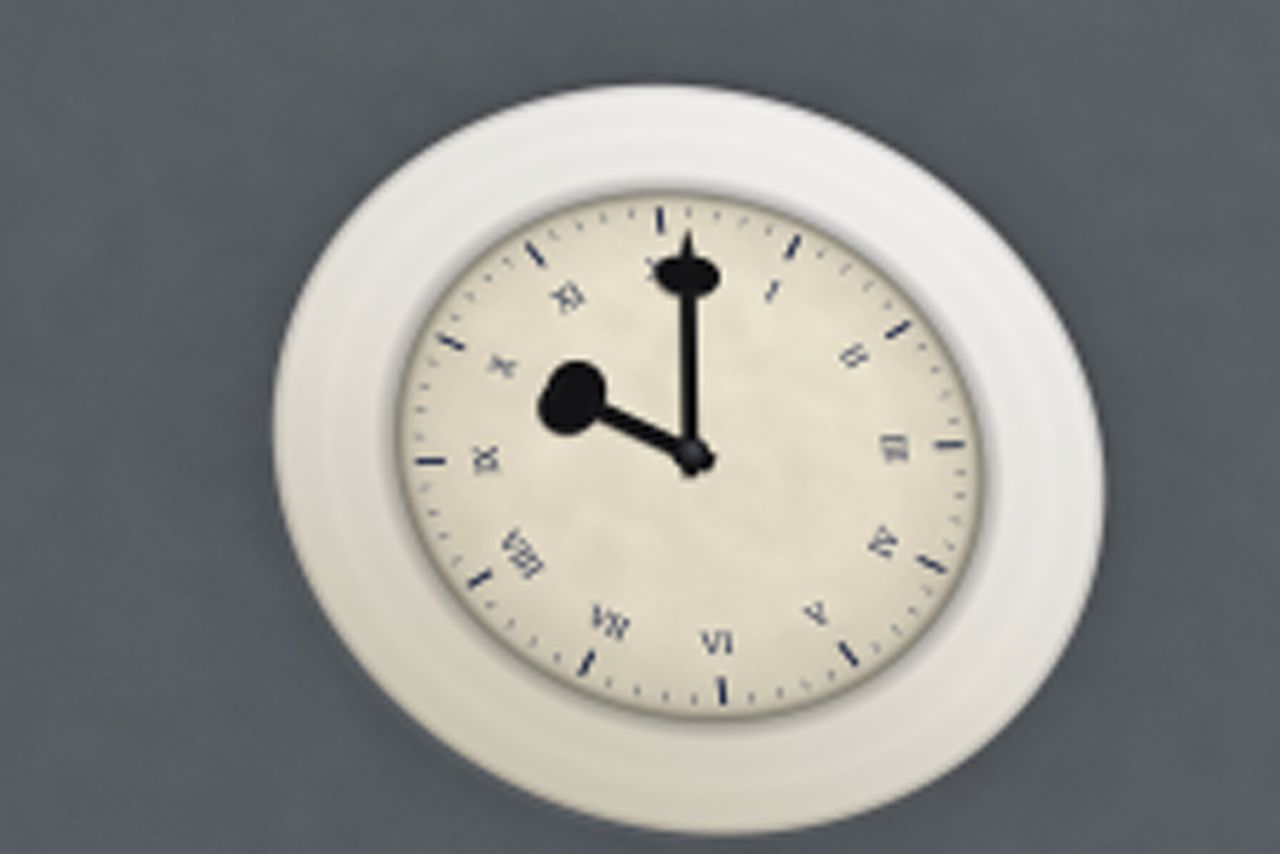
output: 10.01
